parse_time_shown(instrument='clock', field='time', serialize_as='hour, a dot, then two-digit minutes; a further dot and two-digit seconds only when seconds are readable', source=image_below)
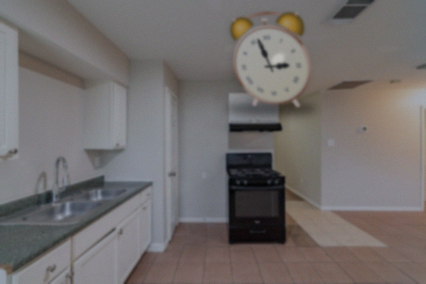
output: 2.57
